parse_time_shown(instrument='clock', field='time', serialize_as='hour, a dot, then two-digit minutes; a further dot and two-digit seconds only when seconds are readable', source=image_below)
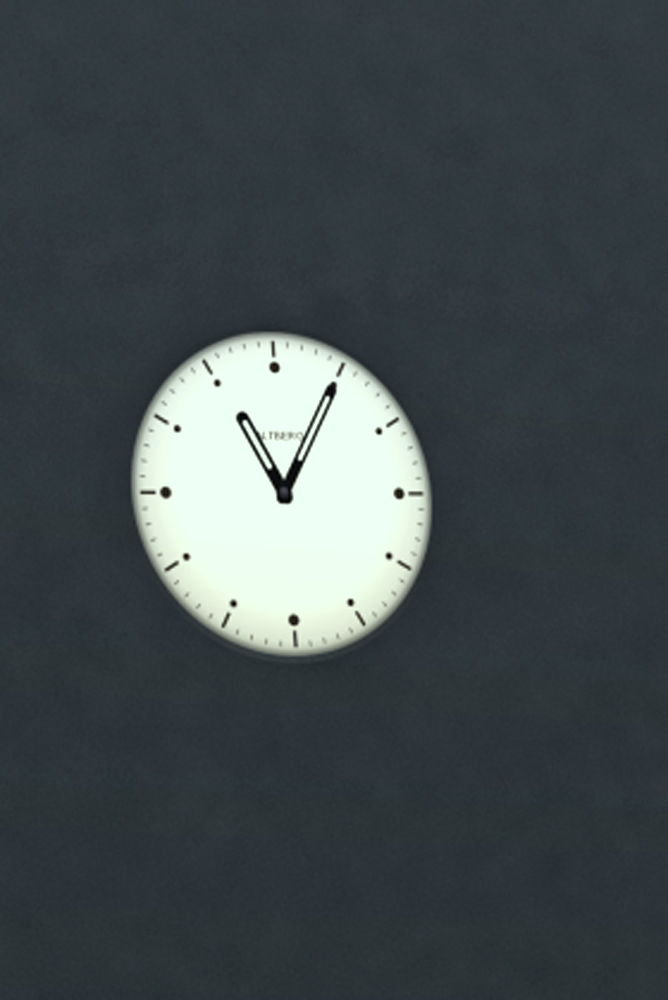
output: 11.05
